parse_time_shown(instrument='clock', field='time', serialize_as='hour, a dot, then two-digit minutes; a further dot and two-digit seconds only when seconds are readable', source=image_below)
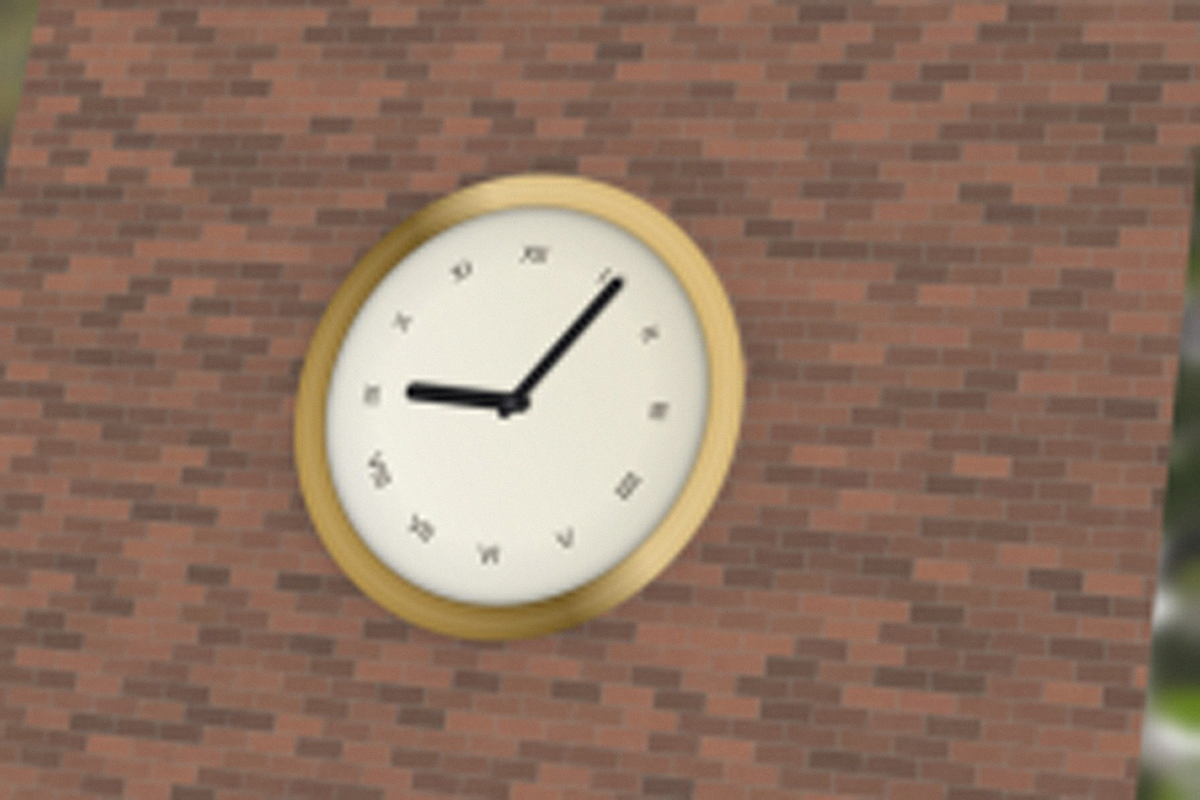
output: 9.06
